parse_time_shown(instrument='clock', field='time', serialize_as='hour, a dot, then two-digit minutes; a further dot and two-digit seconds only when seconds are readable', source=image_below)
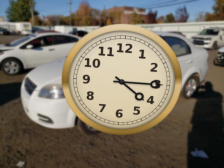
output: 4.15
